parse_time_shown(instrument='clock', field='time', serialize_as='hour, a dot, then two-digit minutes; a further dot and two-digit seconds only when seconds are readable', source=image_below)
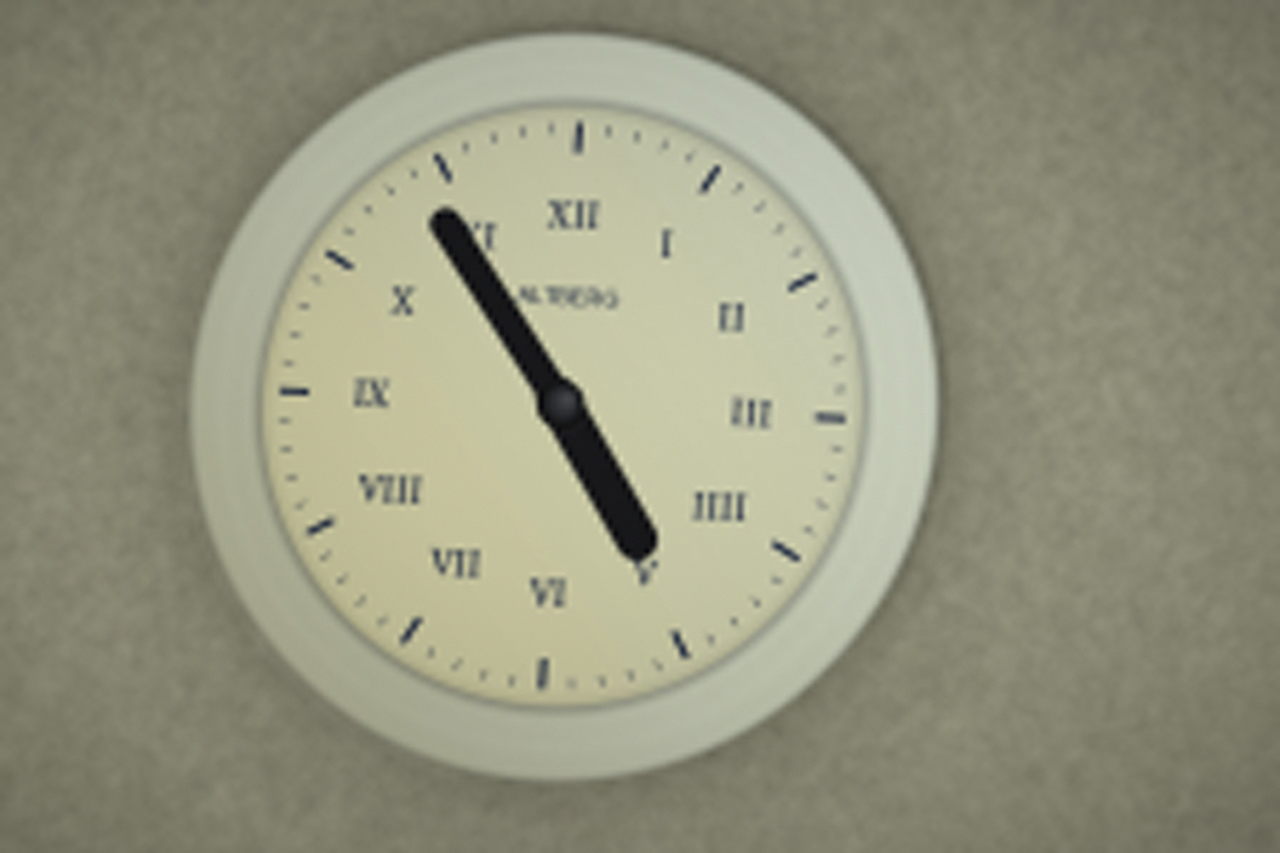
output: 4.54
